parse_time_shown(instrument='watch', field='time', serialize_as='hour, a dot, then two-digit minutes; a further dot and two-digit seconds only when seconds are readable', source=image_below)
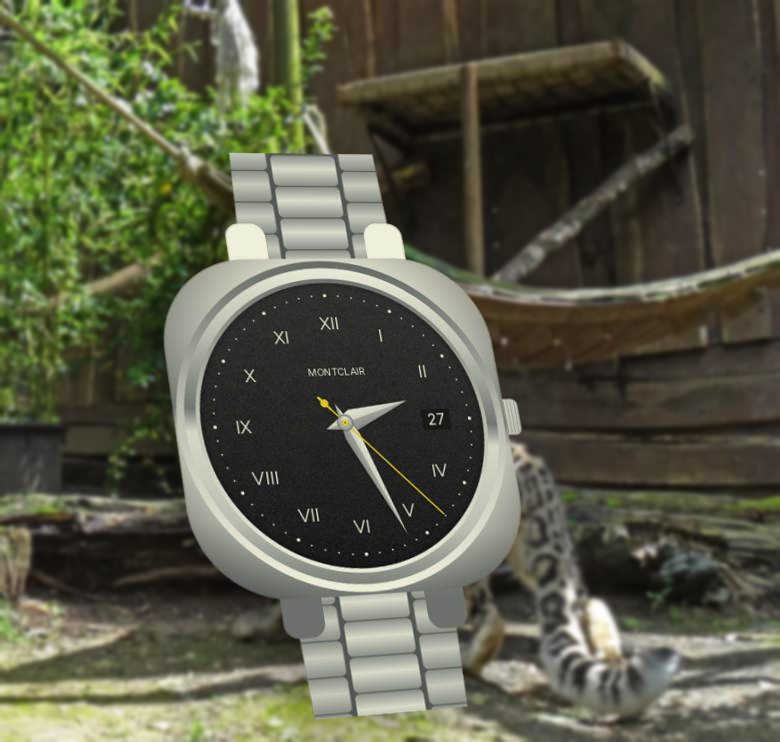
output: 2.26.23
